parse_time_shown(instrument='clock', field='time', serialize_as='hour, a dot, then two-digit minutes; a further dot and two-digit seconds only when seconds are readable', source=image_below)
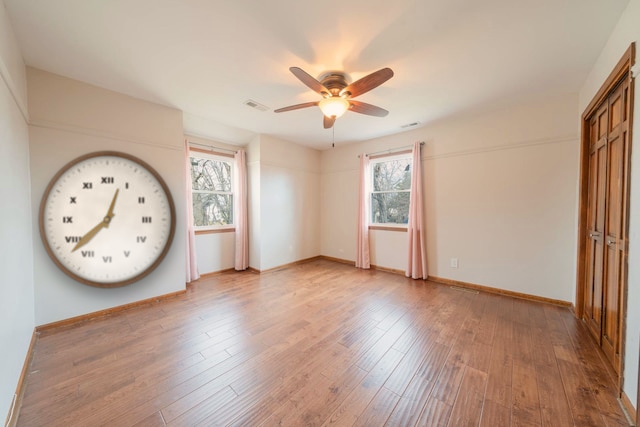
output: 12.38
